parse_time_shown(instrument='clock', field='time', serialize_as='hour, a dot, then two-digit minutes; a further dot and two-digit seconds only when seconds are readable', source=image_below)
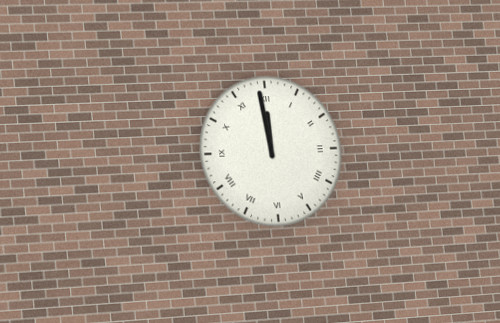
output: 11.59
